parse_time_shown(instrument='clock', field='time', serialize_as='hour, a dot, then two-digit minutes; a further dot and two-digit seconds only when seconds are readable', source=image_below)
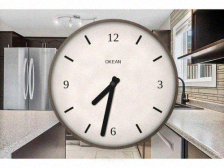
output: 7.32
